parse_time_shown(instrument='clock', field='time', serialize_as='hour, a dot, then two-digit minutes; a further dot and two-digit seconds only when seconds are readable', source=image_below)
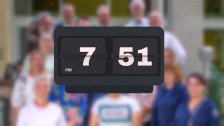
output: 7.51
